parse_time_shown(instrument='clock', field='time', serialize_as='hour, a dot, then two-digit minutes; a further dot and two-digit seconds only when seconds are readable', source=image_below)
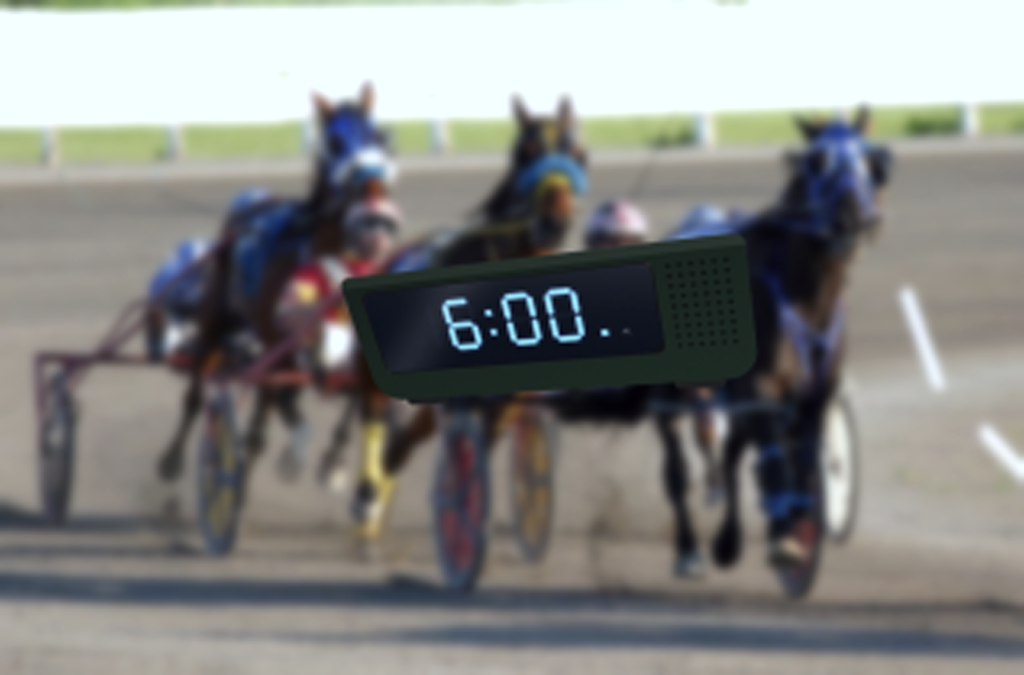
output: 6.00
